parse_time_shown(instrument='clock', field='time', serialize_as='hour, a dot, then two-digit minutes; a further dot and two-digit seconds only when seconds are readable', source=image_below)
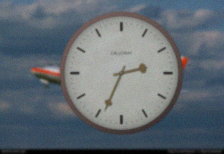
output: 2.34
